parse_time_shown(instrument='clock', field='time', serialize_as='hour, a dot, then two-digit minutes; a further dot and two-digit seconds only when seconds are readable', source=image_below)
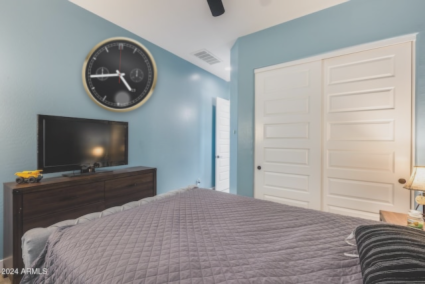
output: 4.44
